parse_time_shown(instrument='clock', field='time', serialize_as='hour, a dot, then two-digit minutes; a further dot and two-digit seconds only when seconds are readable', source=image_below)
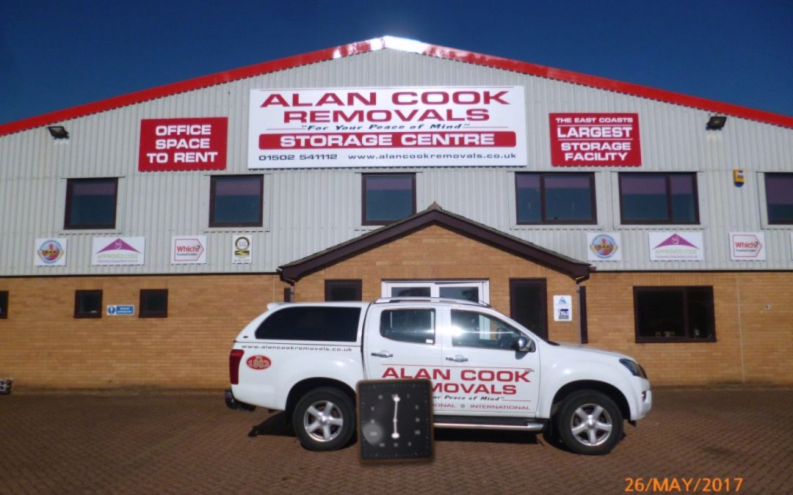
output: 6.01
